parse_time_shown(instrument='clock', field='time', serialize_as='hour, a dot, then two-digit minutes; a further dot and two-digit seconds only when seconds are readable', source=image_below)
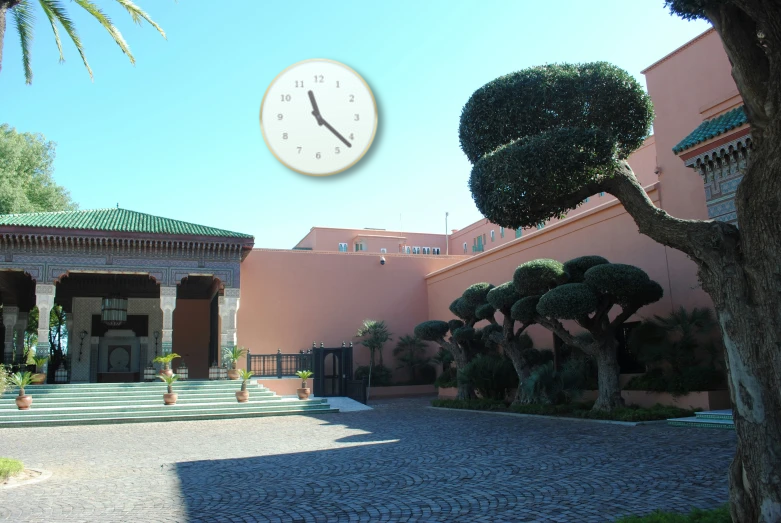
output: 11.22
